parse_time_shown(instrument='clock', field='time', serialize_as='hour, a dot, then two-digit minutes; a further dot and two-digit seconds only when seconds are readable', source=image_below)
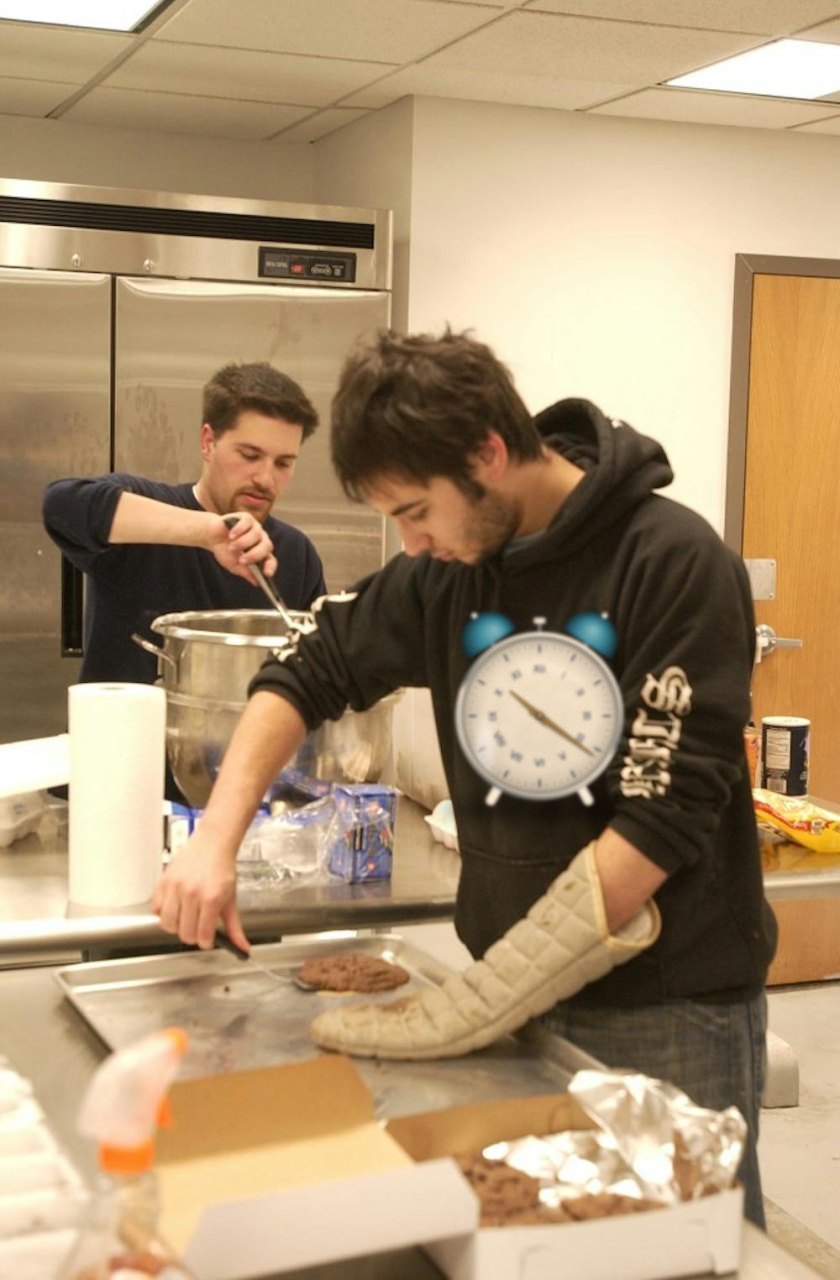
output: 10.21
